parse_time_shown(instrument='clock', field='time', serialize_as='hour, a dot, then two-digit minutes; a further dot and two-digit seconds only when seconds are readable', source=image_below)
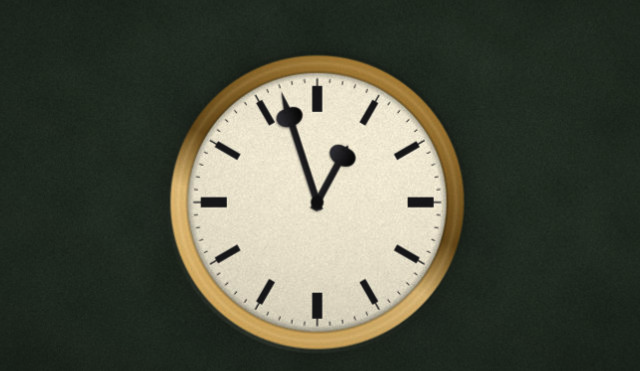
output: 12.57
